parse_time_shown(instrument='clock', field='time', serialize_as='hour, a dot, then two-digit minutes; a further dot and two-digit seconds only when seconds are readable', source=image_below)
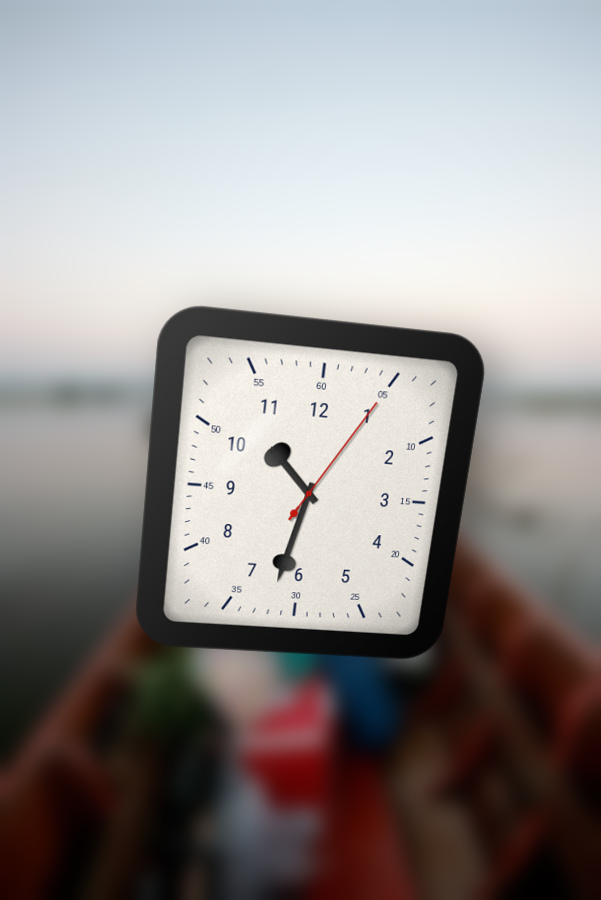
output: 10.32.05
